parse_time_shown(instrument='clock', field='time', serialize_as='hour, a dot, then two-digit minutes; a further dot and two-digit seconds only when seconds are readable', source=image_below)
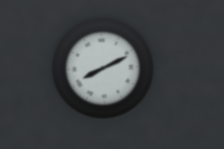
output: 8.11
